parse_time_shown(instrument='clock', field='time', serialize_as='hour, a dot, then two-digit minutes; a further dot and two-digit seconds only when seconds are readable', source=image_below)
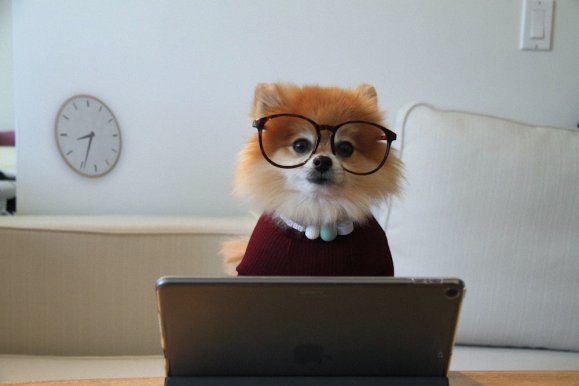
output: 8.34
